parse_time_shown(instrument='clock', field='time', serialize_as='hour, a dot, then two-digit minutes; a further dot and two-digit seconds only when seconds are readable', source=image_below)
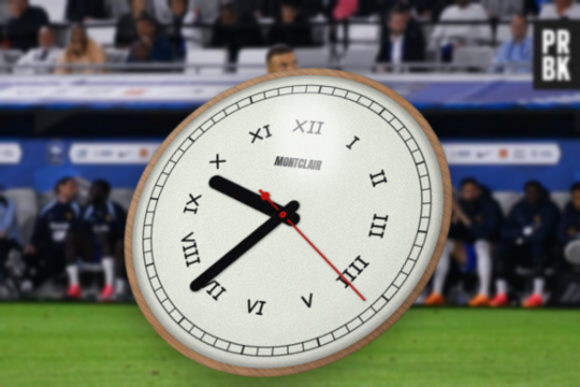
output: 9.36.21
